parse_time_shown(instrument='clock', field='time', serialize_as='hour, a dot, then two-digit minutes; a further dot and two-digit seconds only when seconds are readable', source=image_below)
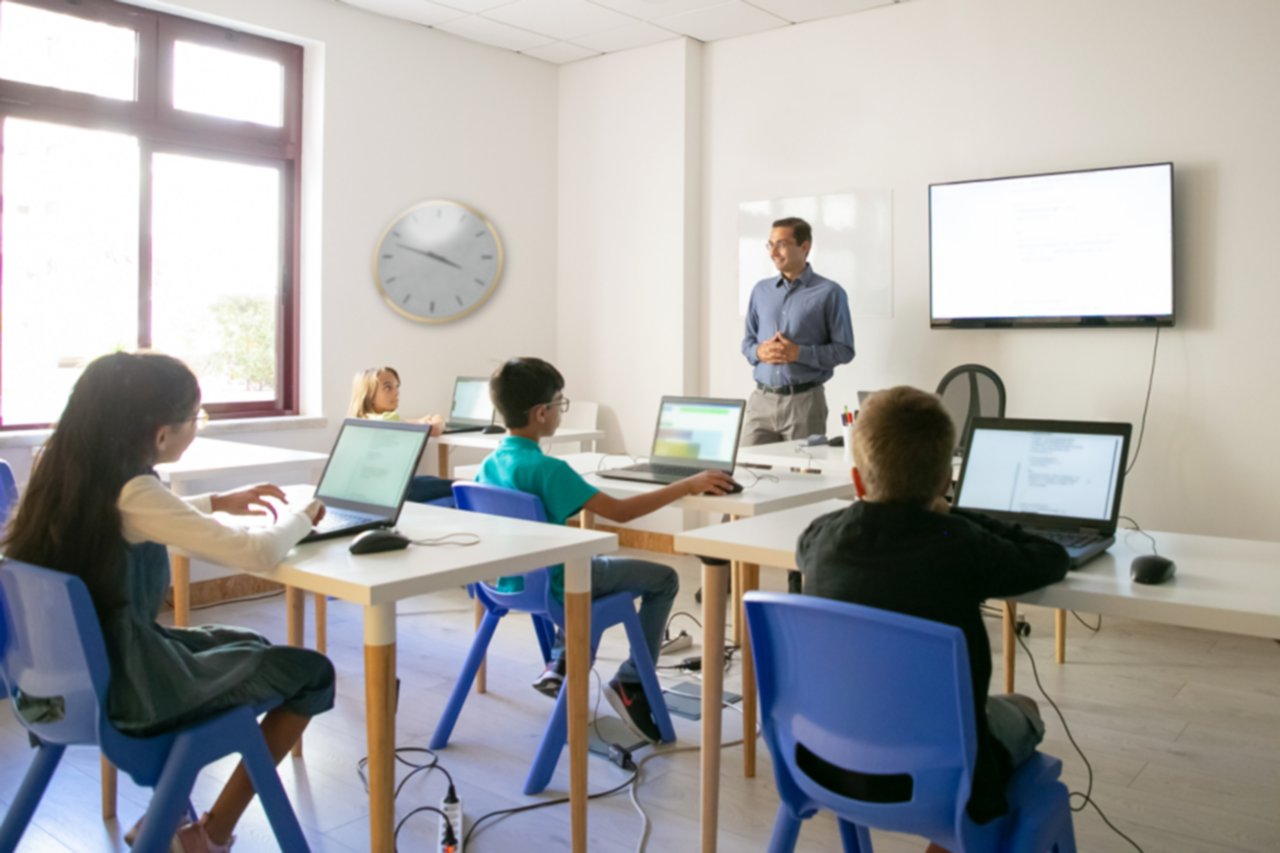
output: 3.48
